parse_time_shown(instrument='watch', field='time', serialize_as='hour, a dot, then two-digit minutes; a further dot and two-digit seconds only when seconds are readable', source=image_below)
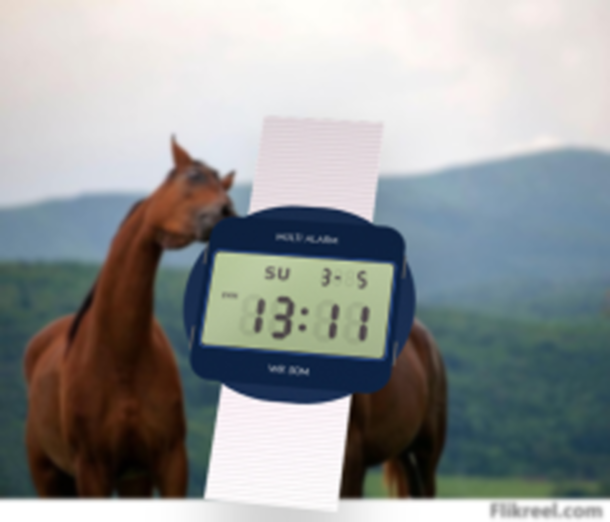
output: 13.11
